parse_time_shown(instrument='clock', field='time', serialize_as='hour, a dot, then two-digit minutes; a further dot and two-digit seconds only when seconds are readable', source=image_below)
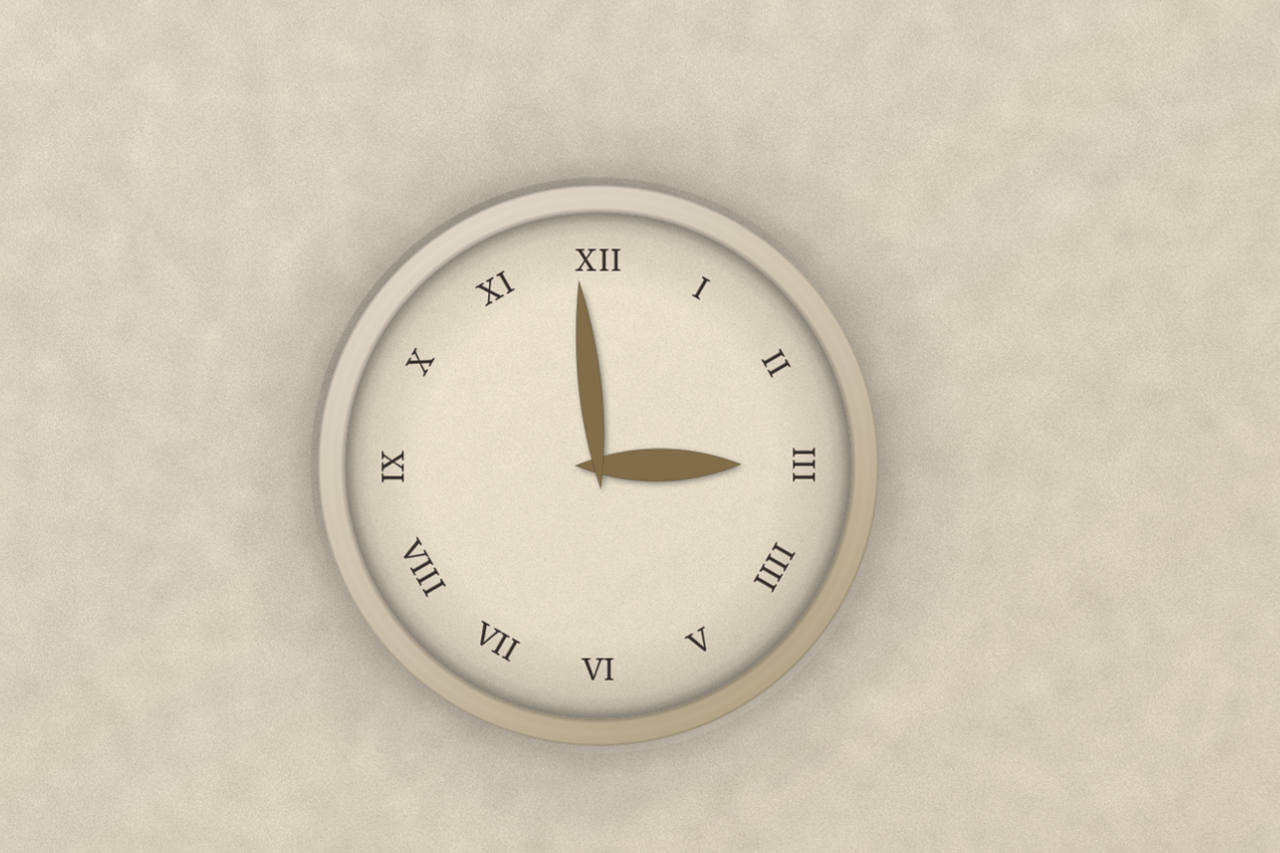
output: 2.59
